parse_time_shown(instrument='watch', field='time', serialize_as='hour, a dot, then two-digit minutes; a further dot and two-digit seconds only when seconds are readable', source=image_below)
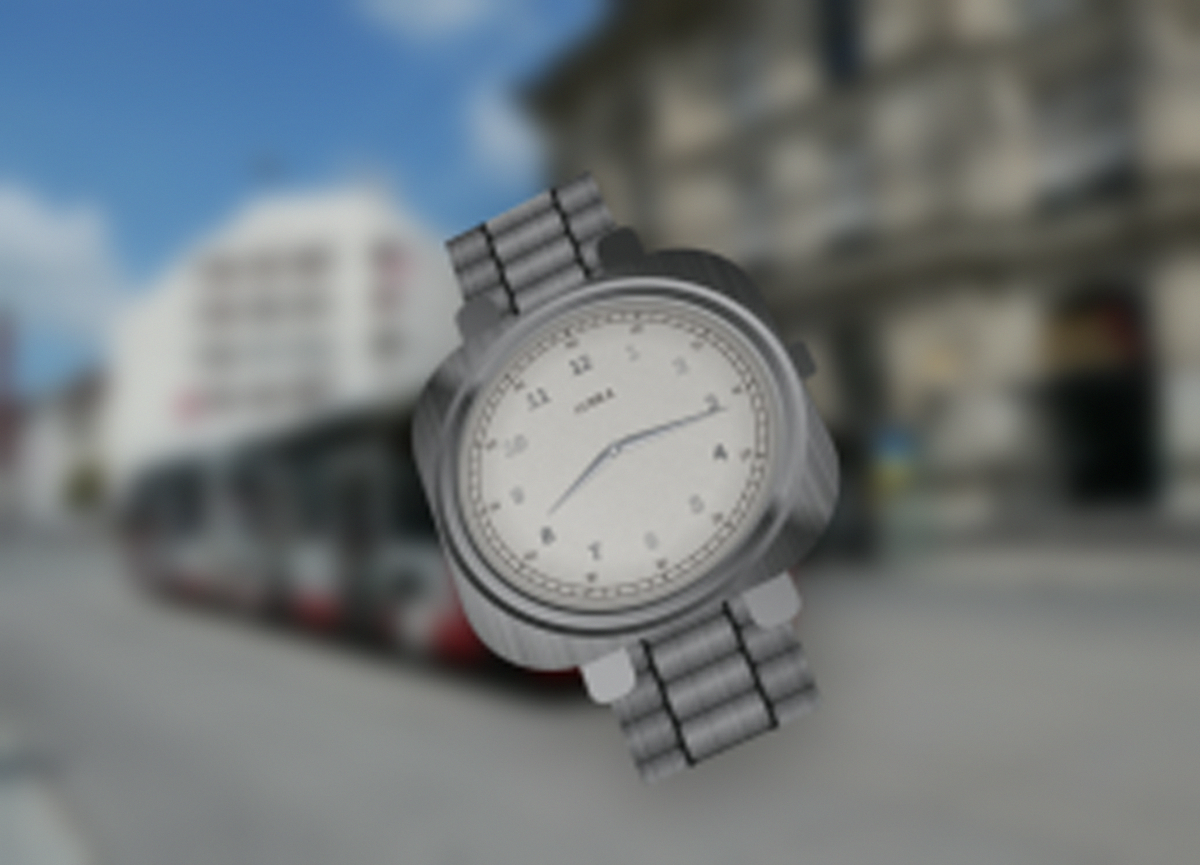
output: 8.16
